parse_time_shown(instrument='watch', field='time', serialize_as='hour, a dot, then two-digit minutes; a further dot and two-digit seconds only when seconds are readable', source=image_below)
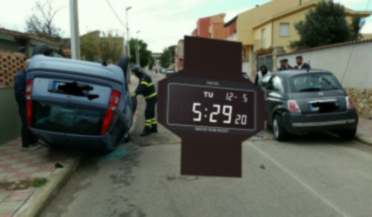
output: 5.29
